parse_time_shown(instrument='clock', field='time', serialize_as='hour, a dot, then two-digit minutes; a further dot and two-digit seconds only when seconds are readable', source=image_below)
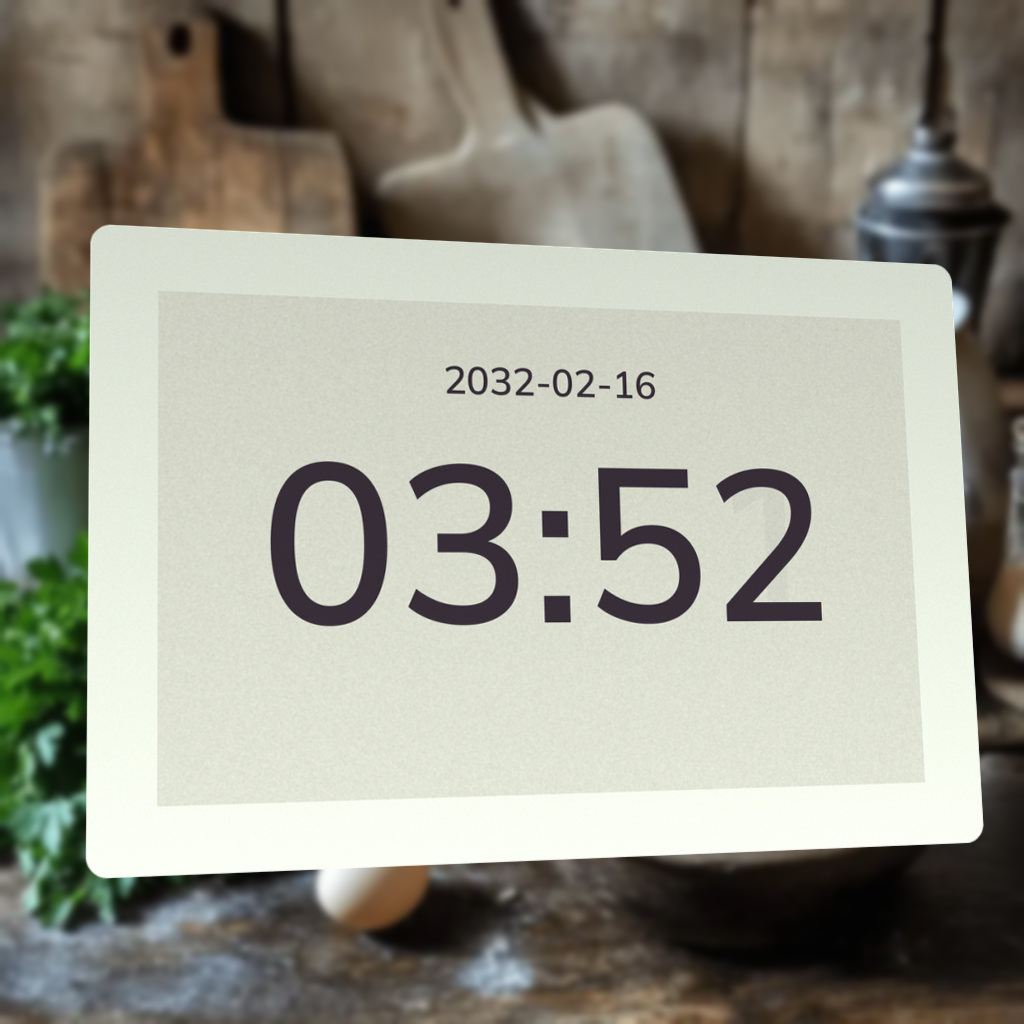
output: 3.52
